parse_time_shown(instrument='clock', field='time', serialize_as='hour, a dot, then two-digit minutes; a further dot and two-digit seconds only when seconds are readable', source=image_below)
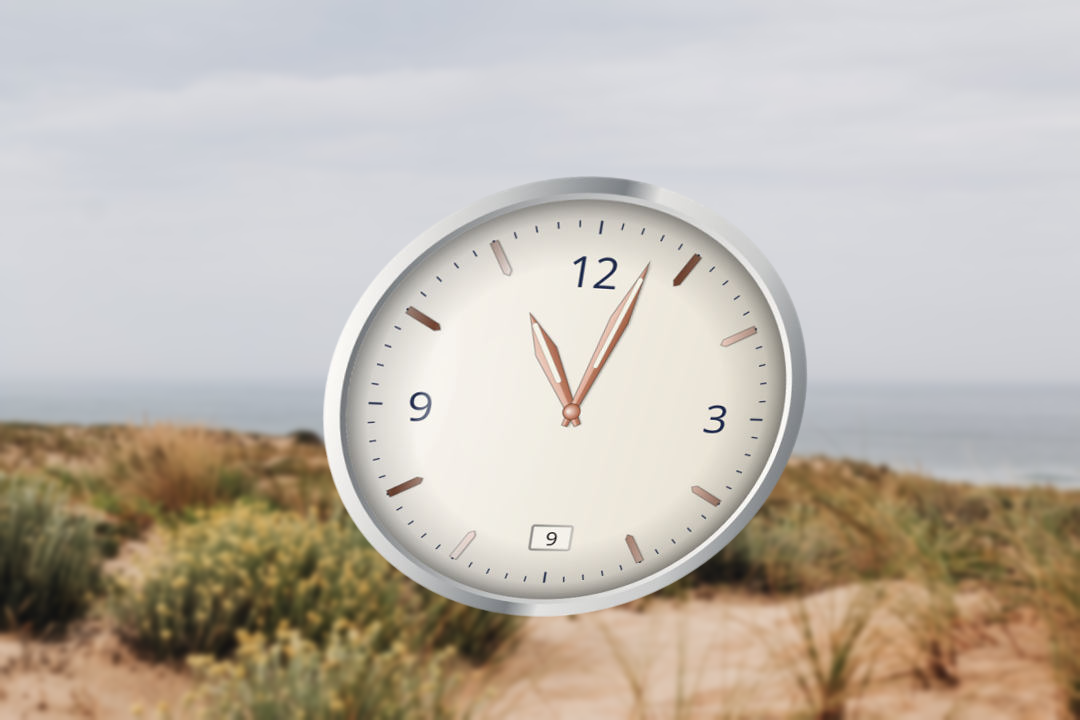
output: 11.03
